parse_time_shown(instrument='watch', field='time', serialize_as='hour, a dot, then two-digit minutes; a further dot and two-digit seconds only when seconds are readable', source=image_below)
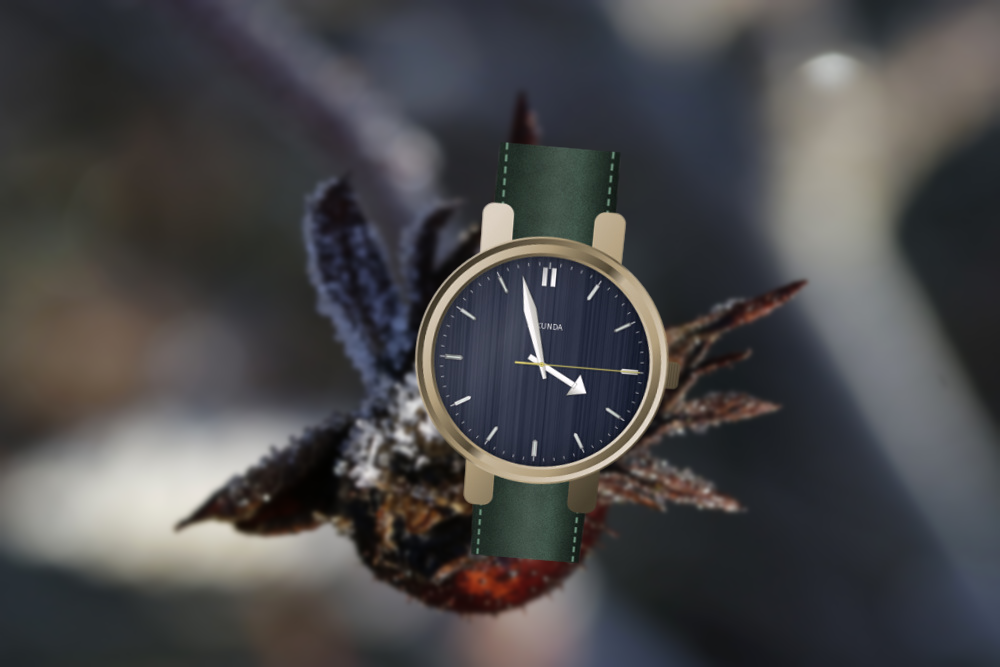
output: 3.57.15
